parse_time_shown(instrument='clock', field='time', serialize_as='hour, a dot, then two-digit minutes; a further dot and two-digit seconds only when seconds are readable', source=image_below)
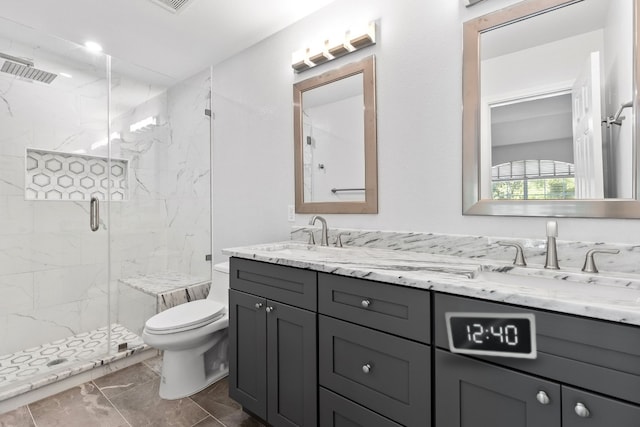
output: 12.40
